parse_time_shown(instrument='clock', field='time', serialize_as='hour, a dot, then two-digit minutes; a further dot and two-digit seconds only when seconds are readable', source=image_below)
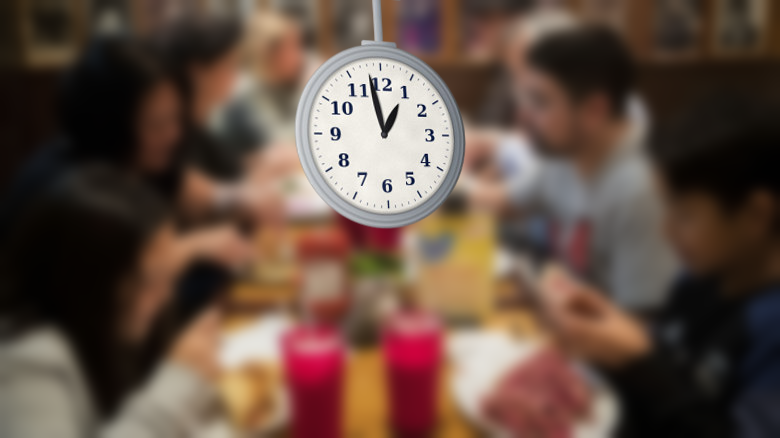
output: 12.58
